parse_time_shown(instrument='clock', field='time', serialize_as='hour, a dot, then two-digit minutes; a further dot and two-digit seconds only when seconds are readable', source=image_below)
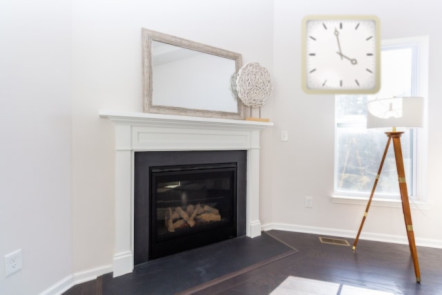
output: 3.58
